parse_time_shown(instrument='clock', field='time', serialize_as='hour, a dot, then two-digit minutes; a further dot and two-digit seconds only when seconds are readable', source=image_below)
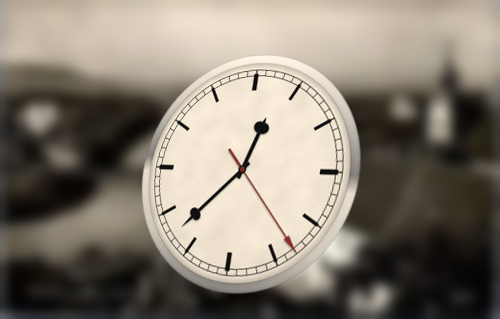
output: 12.37.23
